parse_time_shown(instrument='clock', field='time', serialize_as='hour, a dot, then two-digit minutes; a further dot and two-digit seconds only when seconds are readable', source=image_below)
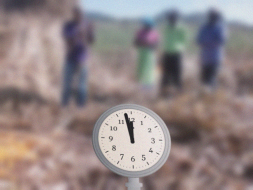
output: 11.58
